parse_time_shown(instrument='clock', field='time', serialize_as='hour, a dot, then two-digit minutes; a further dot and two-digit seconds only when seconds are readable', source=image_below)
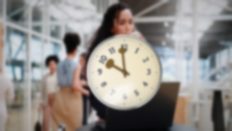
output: 9.59
